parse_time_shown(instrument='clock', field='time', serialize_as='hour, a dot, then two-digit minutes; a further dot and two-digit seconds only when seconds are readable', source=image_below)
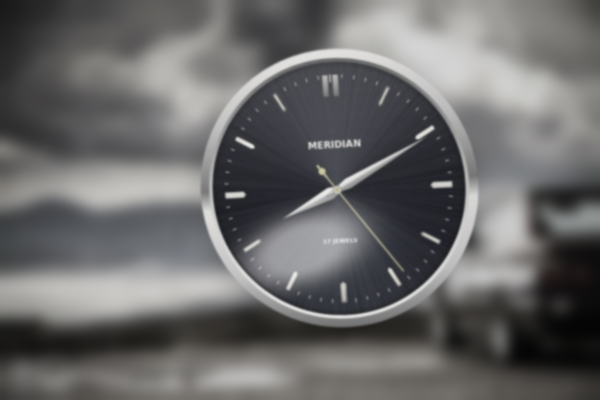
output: 8.10.24
